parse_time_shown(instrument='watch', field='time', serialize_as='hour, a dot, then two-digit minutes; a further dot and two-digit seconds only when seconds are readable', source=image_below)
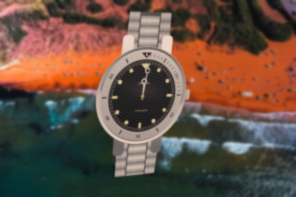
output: 12.01
